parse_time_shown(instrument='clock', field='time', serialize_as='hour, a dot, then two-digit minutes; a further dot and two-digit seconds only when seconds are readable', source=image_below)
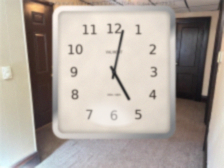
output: 5.02
